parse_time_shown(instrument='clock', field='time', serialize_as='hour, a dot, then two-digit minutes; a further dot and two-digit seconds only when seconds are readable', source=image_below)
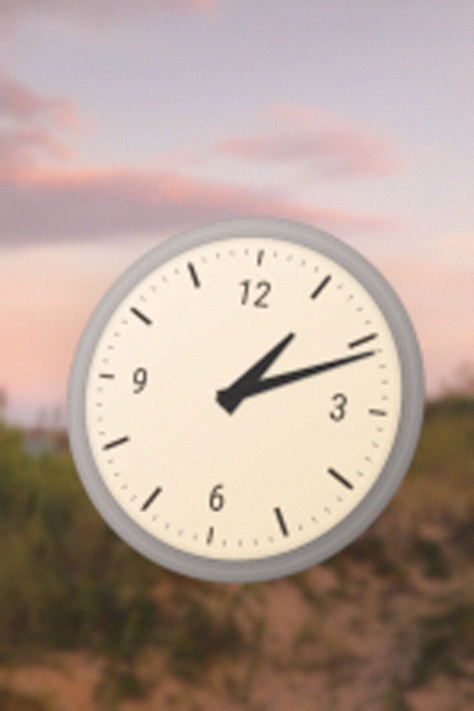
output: 1.11
